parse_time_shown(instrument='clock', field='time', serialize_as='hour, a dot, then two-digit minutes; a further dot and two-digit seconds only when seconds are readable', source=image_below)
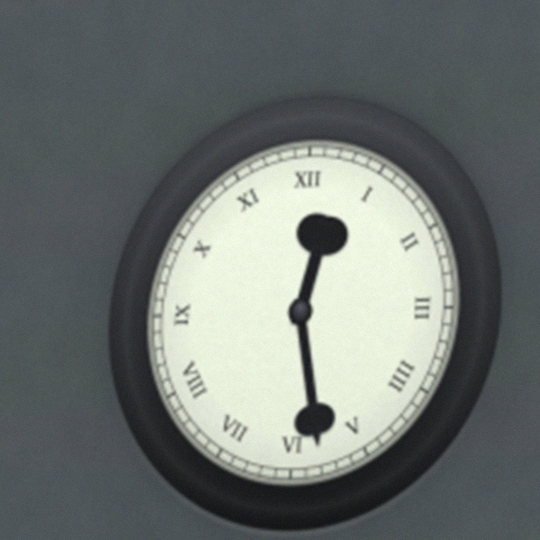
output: 12.28
